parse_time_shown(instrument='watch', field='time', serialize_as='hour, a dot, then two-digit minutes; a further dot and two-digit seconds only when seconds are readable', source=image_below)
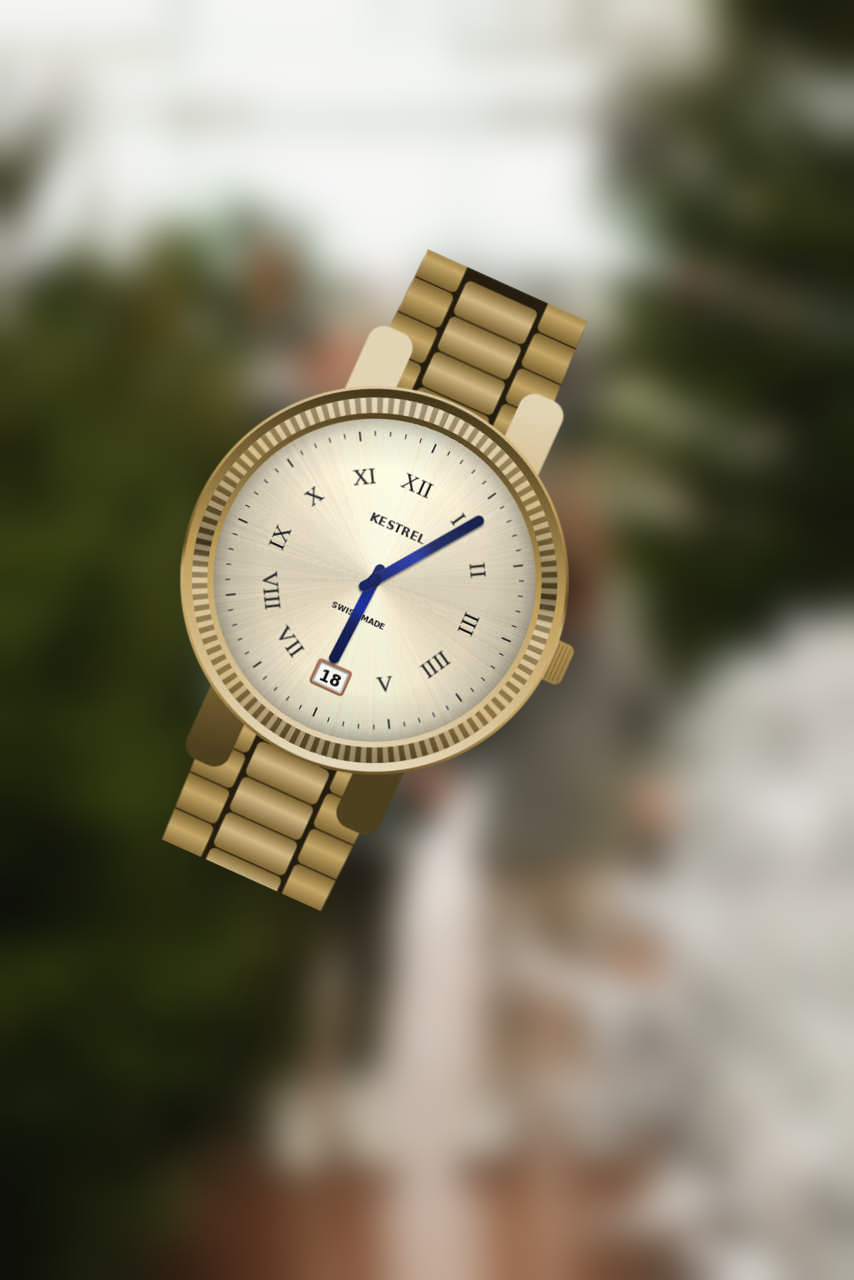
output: 6.06
